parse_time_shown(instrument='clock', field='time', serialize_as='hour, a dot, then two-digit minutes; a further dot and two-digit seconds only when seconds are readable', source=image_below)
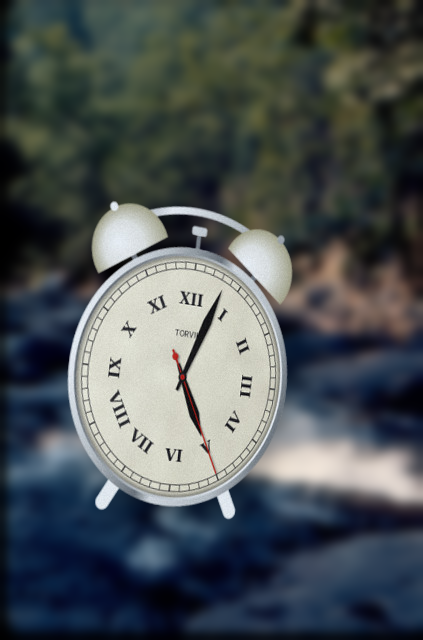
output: 5.03.25
